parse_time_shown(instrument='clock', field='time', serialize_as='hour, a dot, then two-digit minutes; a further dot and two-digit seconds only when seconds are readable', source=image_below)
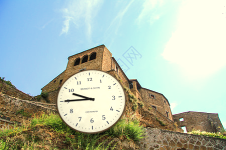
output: 9.45
